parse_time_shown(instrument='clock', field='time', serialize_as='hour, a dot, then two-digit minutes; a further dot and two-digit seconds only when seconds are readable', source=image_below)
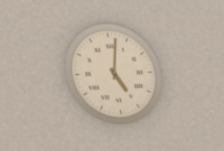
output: 5.02
